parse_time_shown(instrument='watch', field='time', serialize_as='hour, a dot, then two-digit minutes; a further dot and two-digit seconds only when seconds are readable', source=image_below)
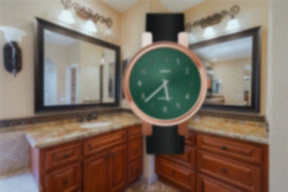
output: 5.38
